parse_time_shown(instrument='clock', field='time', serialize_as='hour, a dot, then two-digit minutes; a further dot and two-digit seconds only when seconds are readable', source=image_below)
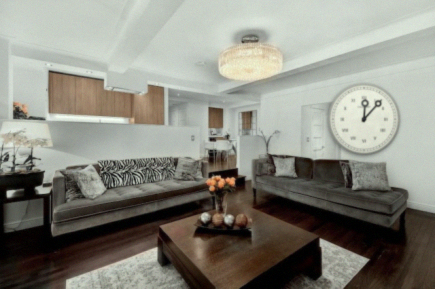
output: 12.07
